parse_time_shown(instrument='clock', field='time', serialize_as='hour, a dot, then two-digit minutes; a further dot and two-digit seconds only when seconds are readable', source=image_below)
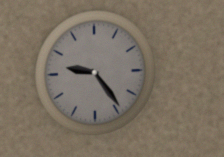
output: 9.24
